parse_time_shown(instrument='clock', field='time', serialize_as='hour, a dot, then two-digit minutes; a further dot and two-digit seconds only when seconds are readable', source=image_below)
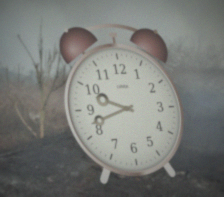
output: 9.42
